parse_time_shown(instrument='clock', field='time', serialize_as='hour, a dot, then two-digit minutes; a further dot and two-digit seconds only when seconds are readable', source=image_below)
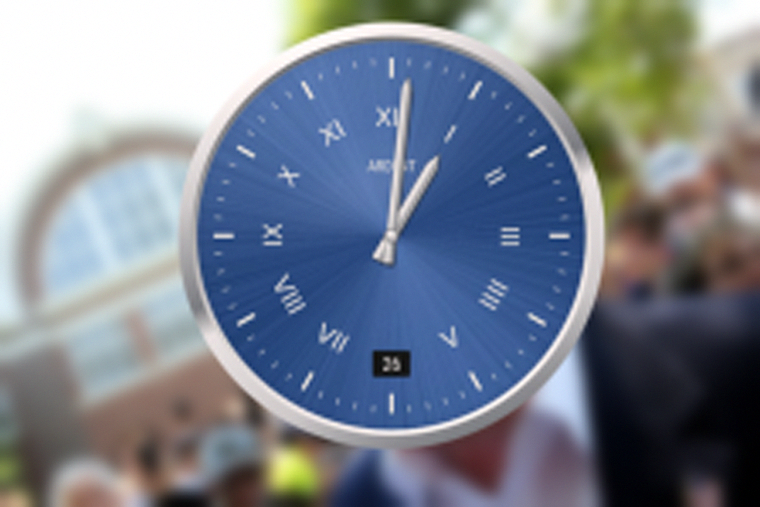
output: 1.01
